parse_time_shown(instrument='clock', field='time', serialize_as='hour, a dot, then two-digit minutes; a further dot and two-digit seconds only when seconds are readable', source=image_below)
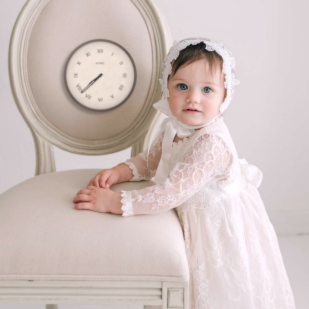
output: 7.38
